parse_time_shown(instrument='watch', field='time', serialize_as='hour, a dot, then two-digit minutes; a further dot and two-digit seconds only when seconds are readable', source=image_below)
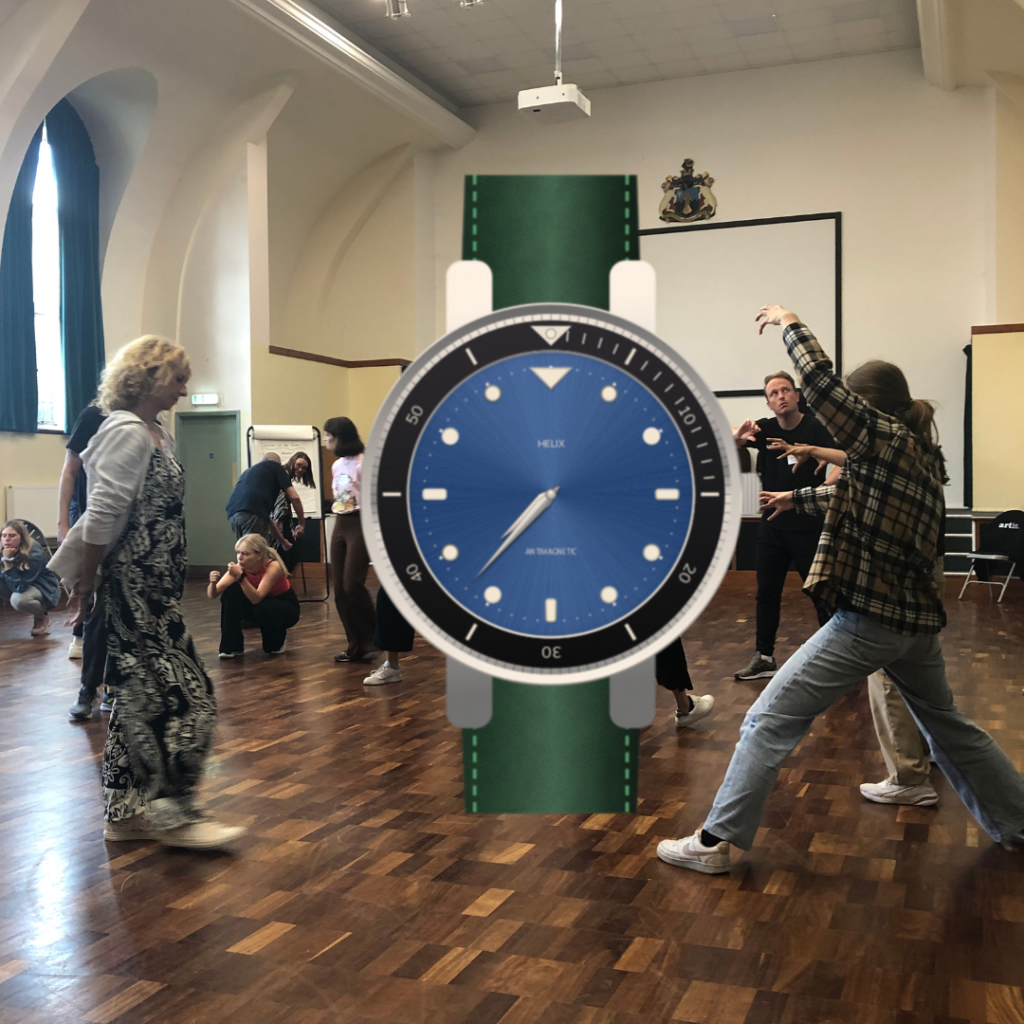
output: 7.37
